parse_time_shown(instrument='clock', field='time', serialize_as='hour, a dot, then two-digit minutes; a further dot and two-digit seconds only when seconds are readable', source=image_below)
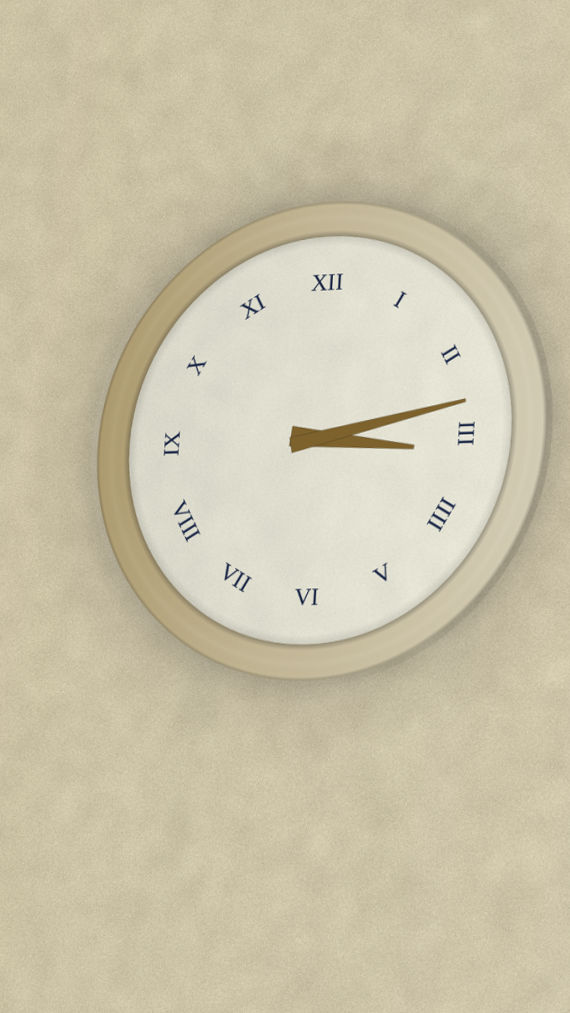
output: 3.13
